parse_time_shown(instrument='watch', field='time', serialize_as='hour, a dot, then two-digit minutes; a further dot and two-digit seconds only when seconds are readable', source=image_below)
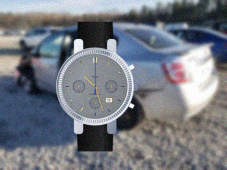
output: 10.27
